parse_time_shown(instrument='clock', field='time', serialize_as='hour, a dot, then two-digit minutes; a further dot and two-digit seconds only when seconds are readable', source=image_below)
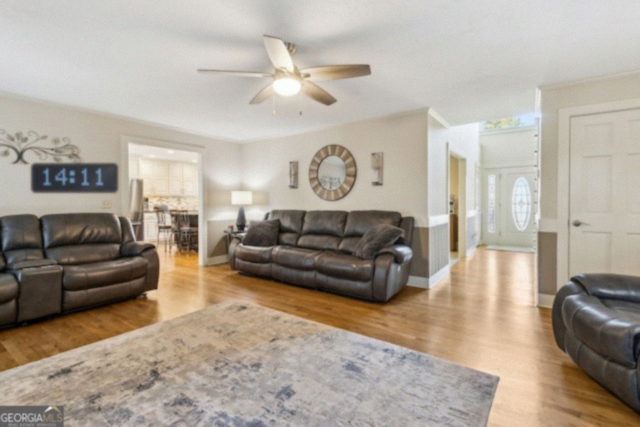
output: 14.11
